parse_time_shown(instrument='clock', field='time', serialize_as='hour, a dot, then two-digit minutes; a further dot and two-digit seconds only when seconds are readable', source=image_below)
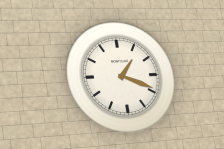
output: 1.19
